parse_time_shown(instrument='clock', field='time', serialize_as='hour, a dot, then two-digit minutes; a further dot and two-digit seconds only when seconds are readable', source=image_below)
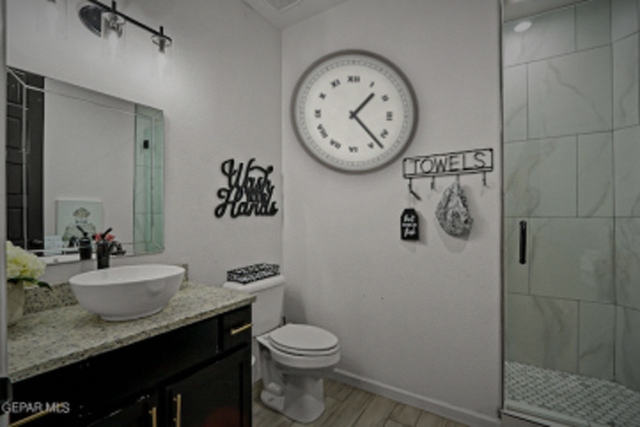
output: 1.23
